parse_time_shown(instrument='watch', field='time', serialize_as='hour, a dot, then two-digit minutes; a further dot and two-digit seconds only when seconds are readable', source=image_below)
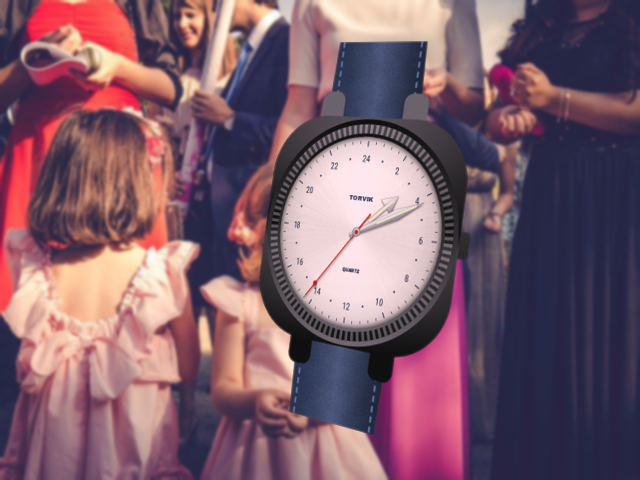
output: 3.10.36
